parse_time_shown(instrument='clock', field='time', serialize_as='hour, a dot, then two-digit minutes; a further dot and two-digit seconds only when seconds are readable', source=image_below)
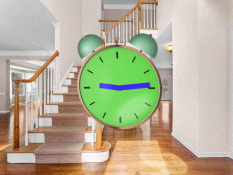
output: 9.14
